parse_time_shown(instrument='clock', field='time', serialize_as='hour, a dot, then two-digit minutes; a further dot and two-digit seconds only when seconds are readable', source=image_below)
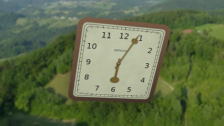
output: 6.04
